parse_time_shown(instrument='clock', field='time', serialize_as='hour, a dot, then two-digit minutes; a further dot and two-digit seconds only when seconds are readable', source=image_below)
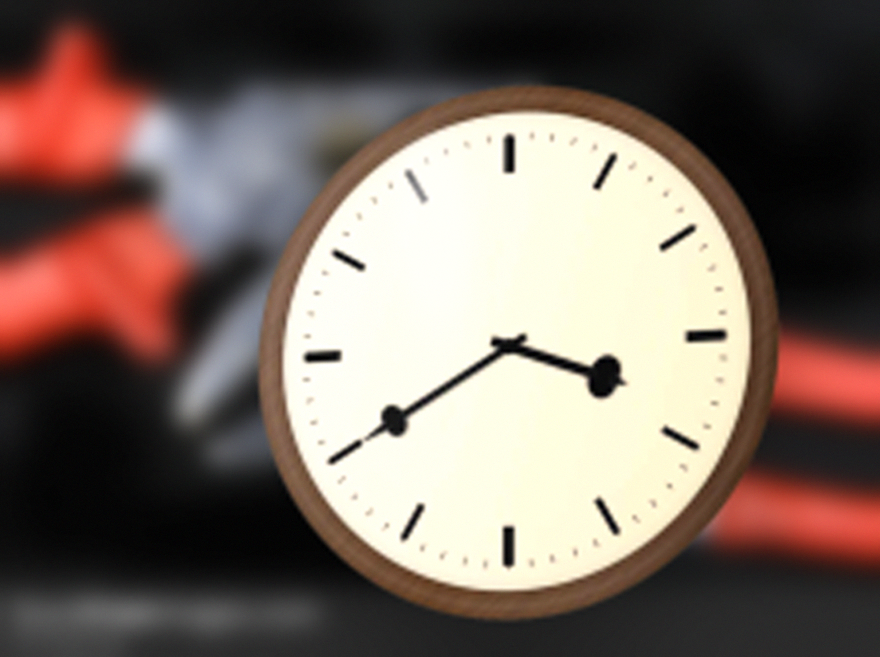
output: 3.40
